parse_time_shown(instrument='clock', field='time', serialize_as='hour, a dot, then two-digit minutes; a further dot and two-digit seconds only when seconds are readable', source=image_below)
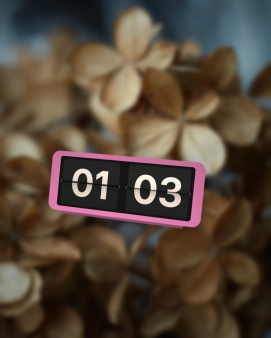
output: 1.03
